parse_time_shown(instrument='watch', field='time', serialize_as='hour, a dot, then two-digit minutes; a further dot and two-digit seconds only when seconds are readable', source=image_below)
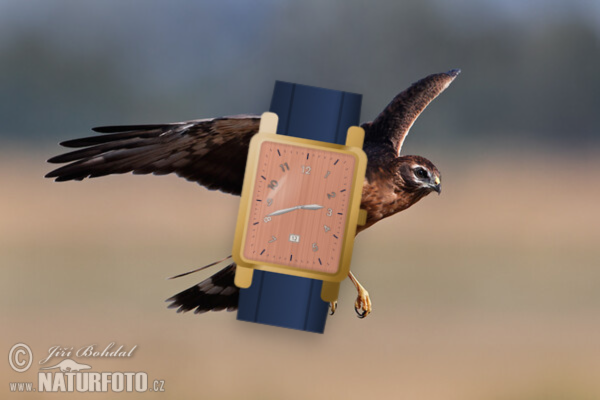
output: 2.41
